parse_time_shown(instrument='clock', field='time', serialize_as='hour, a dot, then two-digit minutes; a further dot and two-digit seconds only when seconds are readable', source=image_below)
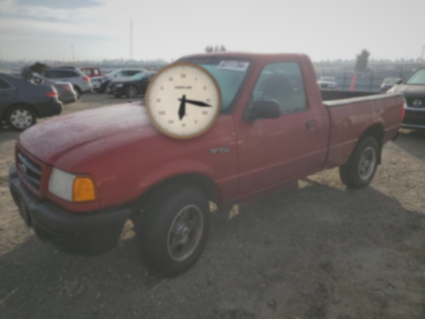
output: 6.17
